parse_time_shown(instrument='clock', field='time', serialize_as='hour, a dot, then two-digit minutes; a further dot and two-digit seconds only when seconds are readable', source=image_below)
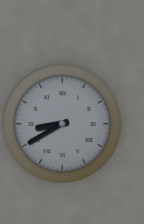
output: 8.40
